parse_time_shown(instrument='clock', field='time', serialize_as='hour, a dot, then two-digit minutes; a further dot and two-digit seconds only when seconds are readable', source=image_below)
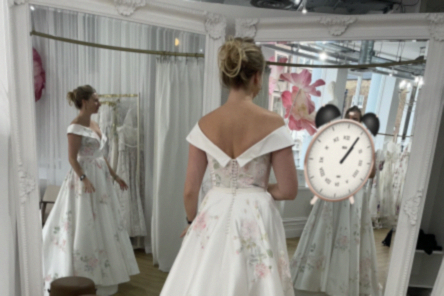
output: 1.05
